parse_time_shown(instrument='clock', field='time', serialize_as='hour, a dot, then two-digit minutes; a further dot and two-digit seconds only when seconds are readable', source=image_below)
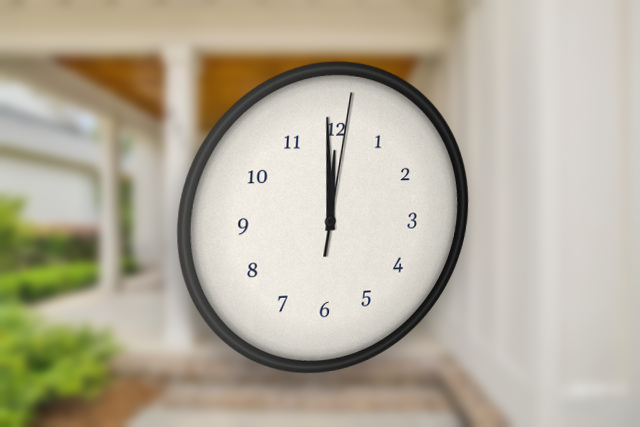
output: 11.59.01
